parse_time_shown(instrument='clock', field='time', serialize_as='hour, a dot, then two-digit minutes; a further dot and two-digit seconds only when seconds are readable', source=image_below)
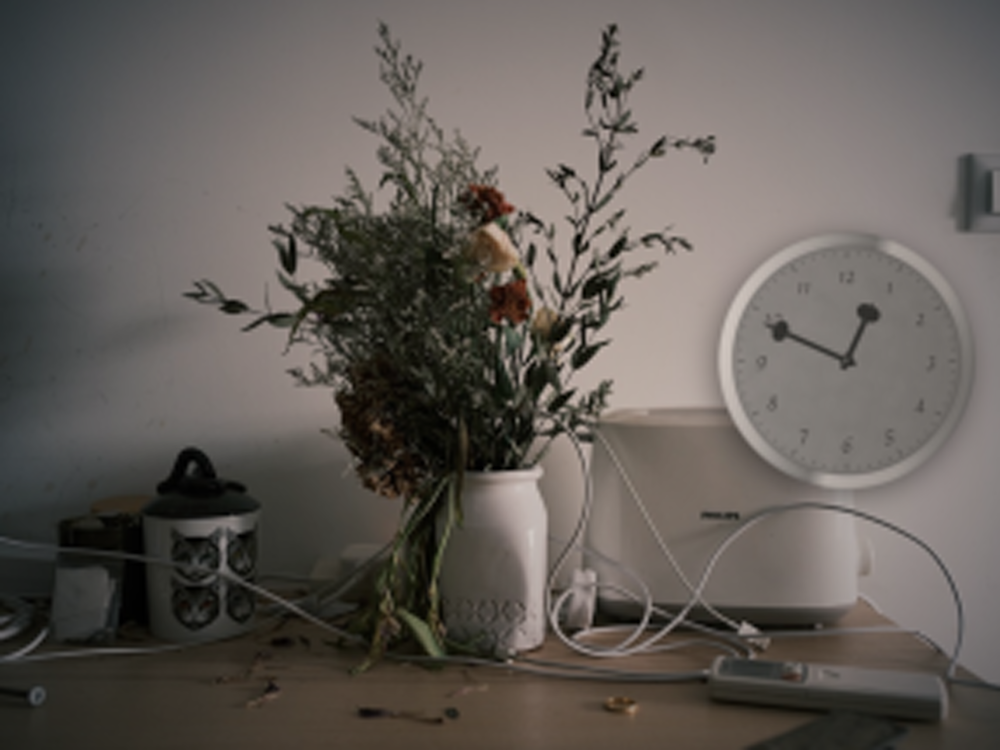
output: 12.49
